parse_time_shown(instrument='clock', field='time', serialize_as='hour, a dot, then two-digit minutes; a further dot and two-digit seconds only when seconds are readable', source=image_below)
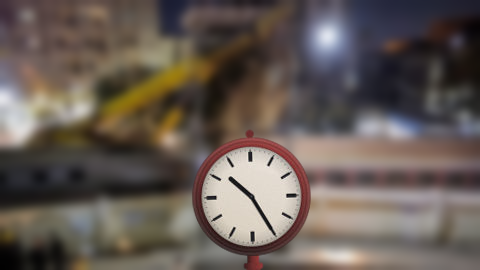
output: 10.25
